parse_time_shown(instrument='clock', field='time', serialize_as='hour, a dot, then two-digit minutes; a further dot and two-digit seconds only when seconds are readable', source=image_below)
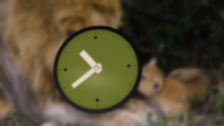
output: 10.39
